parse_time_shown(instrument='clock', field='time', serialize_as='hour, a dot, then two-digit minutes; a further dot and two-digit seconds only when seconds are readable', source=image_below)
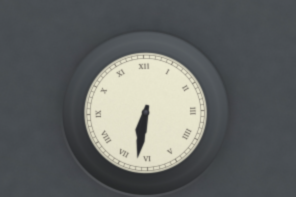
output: 6.32
